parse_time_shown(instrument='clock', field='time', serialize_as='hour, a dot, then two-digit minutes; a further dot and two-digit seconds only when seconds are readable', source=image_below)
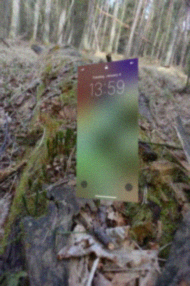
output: 13.59
